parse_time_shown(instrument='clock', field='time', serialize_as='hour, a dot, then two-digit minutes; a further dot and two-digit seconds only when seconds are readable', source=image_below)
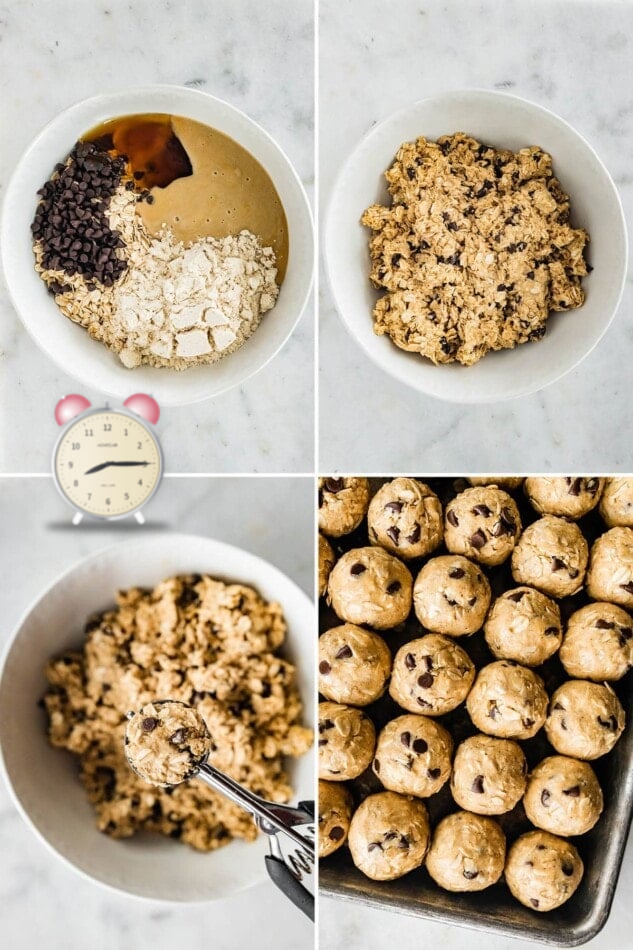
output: 8.15
